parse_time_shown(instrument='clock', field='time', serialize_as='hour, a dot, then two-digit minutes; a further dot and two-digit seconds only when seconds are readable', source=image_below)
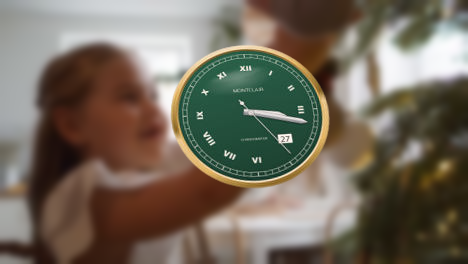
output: 3.17.24
